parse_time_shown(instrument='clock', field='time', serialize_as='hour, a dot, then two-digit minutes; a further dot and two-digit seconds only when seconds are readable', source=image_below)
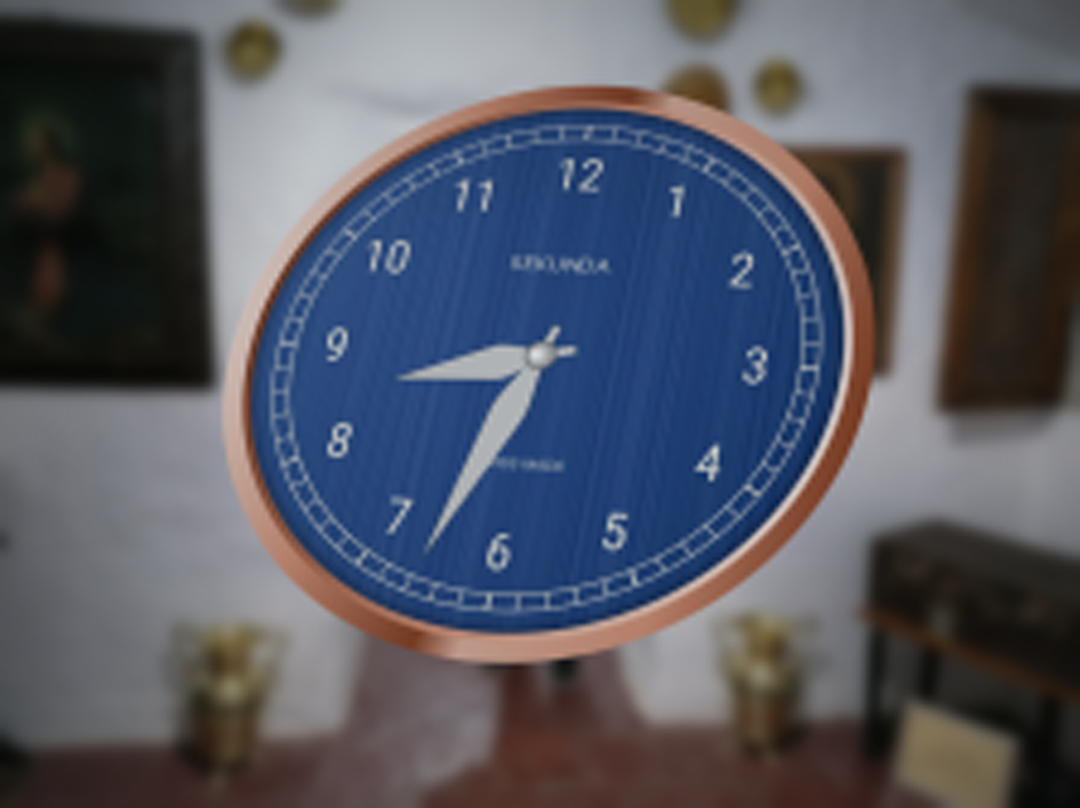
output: 8.33
